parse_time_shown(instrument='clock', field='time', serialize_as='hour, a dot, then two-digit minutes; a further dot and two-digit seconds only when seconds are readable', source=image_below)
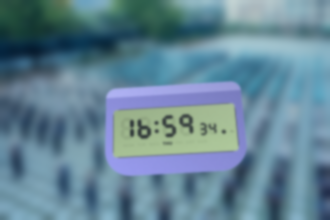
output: 16.59.34
